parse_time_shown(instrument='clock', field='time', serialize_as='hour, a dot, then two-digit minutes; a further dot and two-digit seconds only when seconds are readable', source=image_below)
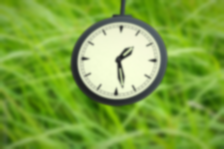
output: 1.28
